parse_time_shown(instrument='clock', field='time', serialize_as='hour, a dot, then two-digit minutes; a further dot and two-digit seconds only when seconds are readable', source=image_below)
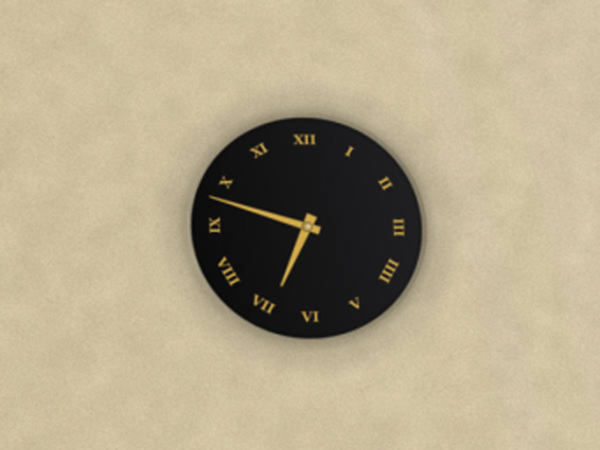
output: 6.48
